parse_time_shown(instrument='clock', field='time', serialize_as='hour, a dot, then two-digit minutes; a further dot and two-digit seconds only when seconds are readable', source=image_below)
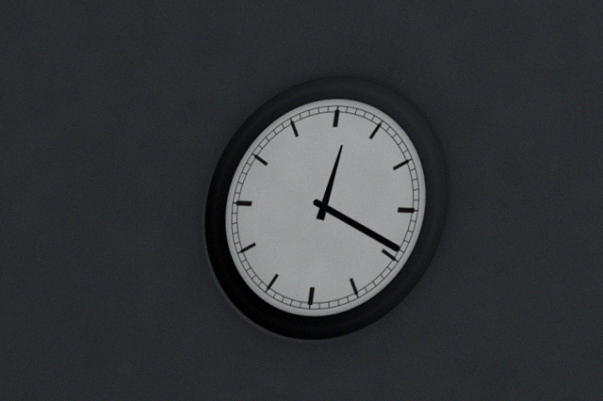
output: 12.19
